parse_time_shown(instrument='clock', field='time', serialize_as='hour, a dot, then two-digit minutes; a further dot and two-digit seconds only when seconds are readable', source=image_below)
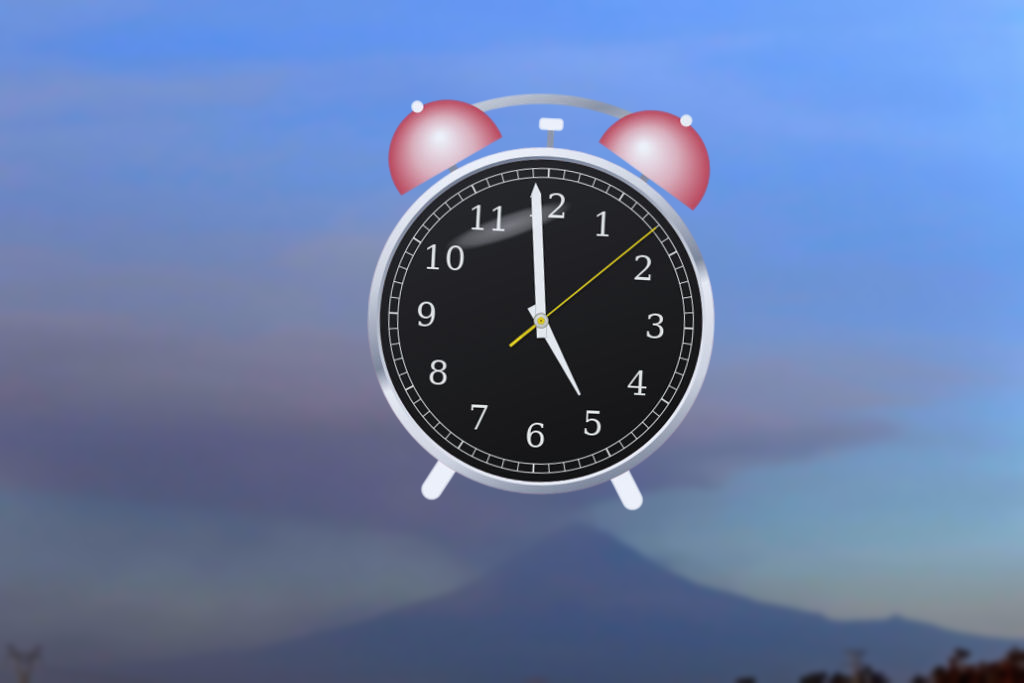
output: 4.59.08
